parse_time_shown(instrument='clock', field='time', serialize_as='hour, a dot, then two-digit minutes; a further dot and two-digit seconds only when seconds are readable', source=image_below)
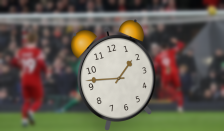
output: 1.47
